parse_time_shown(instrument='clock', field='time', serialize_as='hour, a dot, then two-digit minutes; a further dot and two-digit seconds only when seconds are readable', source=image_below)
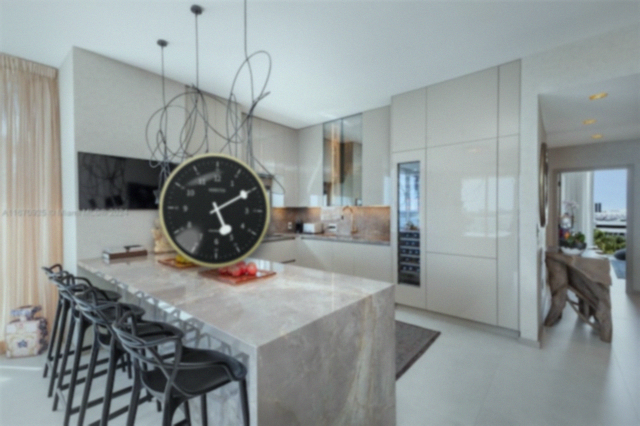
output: 5.10
